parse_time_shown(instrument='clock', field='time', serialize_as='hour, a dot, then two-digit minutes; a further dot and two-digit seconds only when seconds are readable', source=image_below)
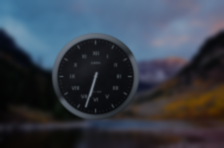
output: 6.33
